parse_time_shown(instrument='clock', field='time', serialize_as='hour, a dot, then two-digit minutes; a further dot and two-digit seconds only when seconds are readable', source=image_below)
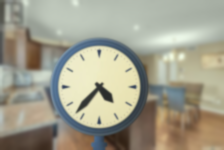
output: 4.37
